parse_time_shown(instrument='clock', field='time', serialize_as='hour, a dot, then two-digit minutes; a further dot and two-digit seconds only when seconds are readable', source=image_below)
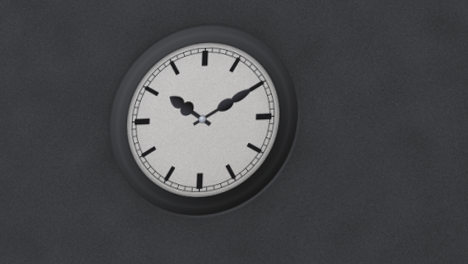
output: 10.10
